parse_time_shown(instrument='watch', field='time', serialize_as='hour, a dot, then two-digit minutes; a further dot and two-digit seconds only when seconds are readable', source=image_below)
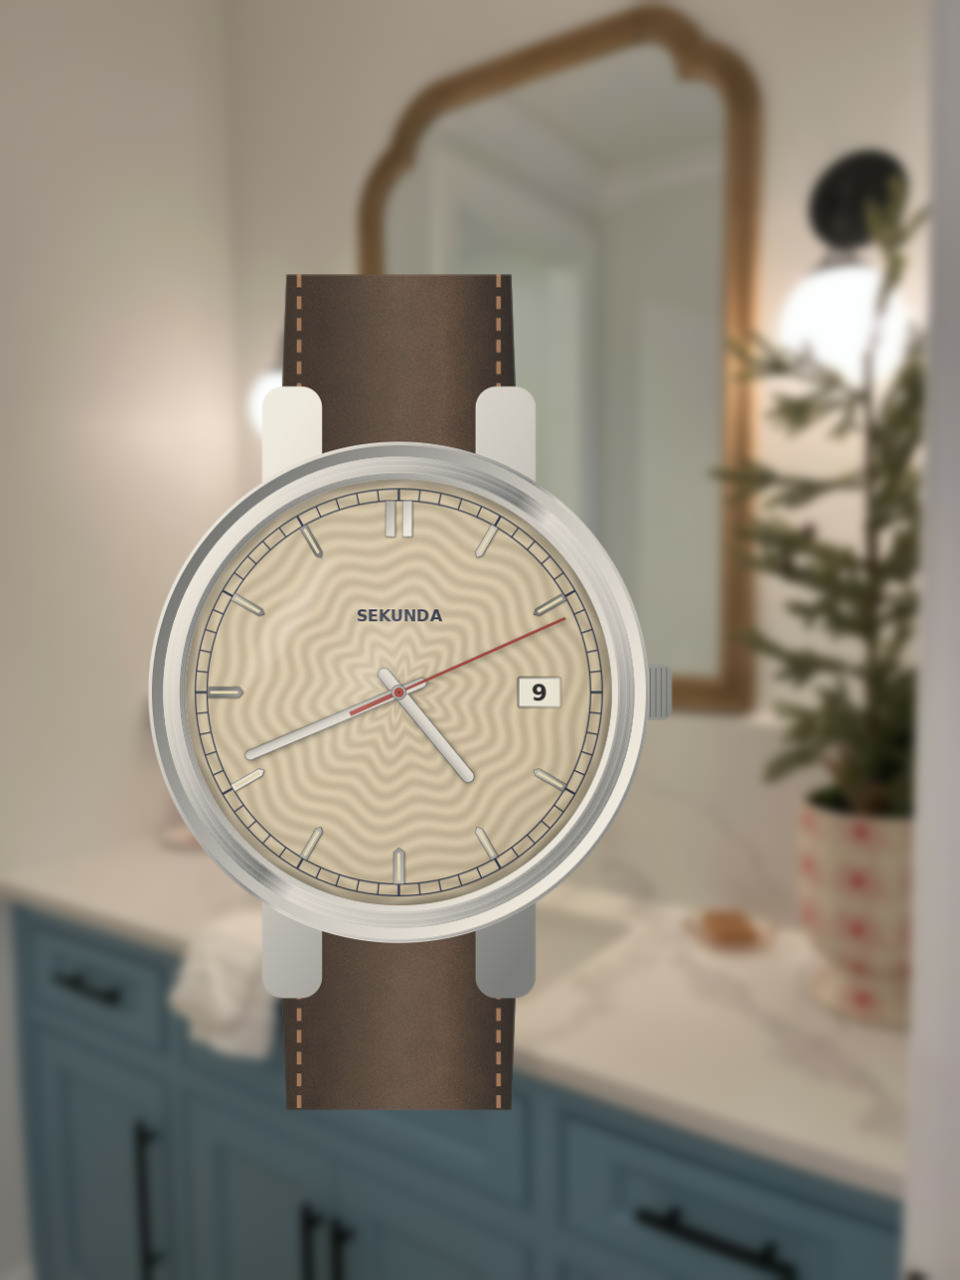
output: 4.41.11
